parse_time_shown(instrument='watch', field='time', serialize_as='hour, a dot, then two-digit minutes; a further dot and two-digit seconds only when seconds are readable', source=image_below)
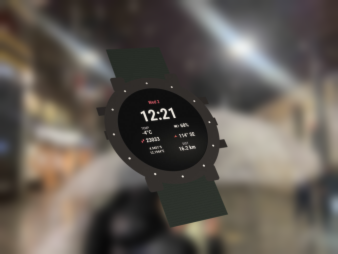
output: 12.21
